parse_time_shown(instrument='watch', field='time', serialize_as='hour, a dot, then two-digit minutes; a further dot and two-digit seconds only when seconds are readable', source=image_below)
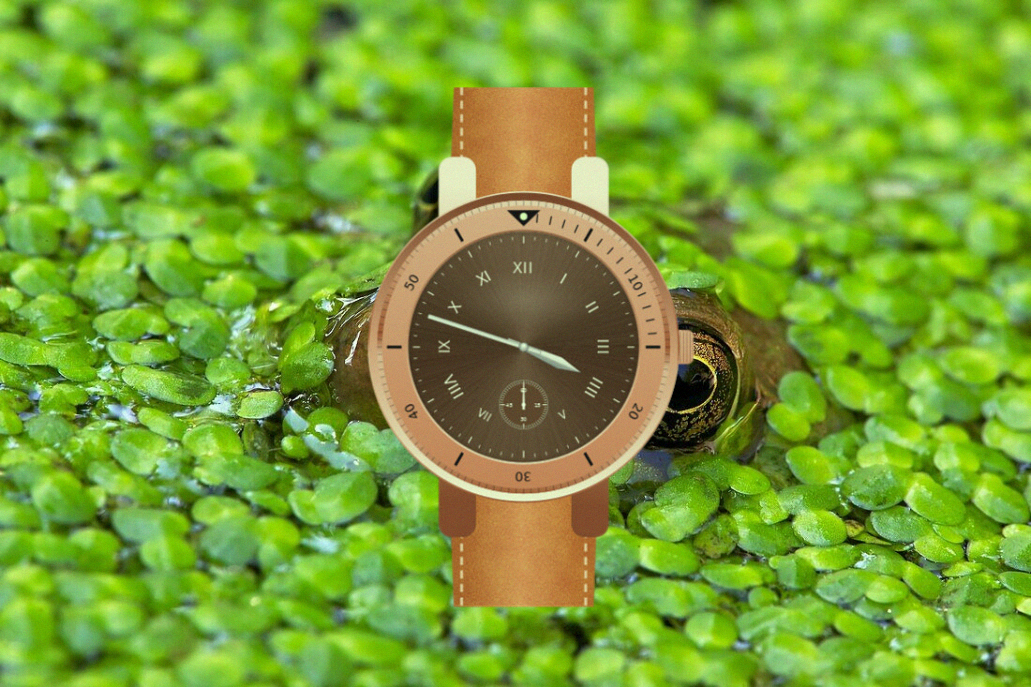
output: 3.48
